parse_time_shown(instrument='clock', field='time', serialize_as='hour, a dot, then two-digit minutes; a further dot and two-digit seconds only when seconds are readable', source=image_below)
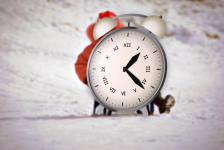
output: 1.22
